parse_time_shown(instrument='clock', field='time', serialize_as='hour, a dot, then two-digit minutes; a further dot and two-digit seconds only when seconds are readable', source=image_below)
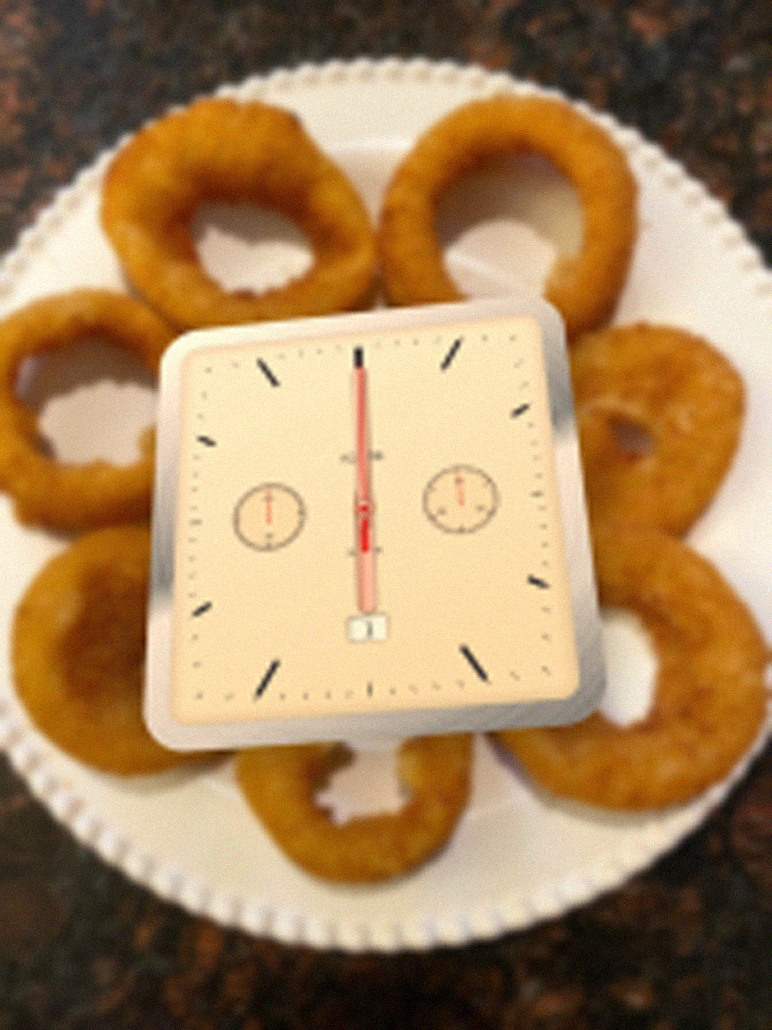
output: 6.00
